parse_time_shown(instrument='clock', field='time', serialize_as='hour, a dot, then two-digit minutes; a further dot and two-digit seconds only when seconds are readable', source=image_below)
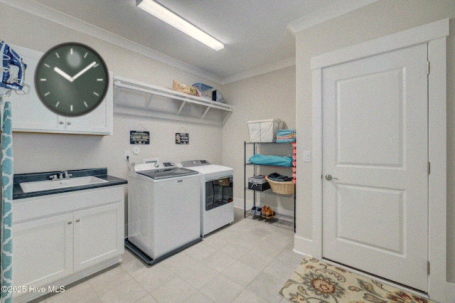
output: 10.09
